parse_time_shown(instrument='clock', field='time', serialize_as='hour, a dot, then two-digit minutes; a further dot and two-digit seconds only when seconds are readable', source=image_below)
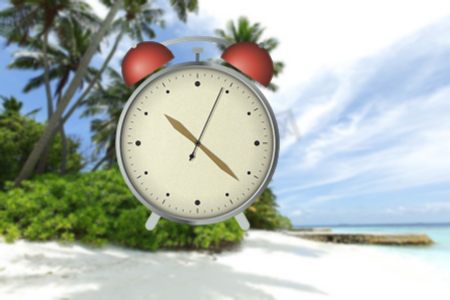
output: 10.22.04
